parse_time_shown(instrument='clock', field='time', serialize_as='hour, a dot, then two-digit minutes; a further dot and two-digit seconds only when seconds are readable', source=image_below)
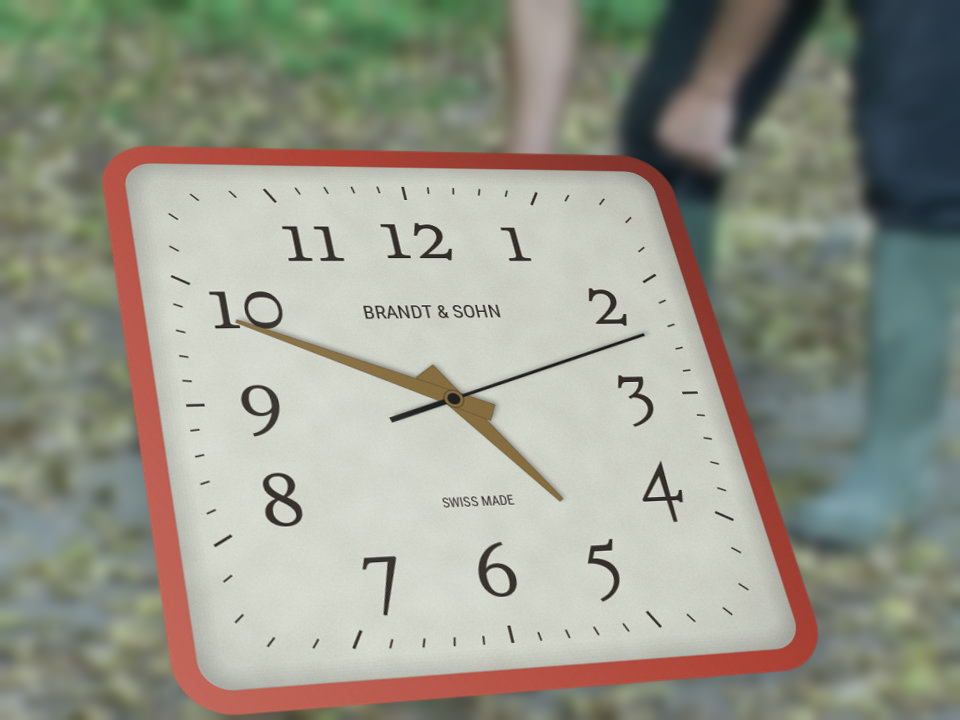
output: 4.49.12
